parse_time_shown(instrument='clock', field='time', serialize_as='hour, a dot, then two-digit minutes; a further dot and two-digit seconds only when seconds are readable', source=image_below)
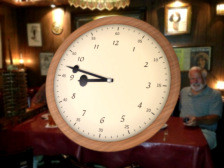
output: 8.47
